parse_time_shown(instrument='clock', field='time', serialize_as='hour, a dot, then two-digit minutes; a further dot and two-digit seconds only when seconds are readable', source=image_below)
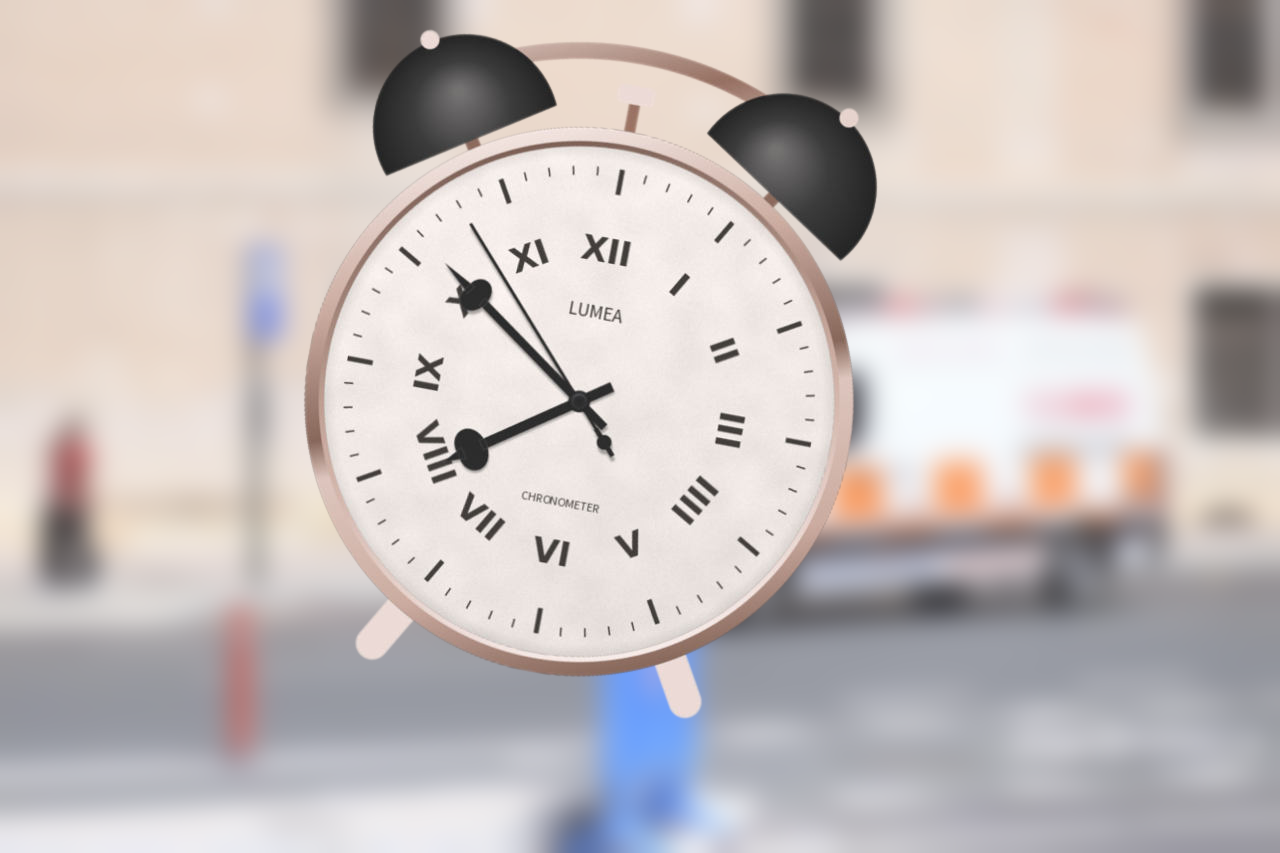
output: 7.50.53
